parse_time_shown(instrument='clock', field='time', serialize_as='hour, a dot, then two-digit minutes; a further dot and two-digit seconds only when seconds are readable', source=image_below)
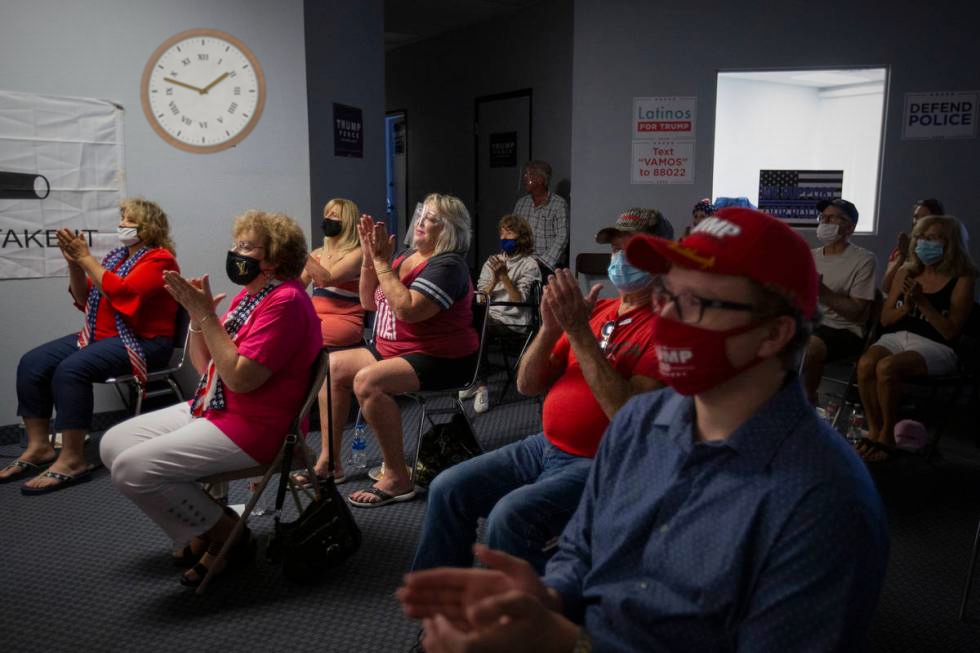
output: 1.48
